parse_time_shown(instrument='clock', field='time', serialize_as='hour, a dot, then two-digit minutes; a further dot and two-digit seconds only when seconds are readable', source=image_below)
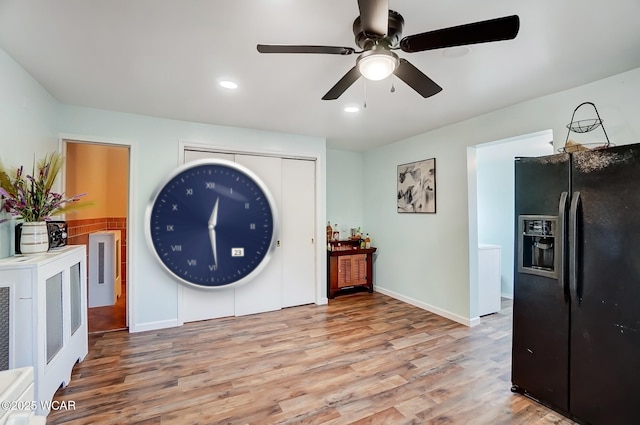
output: 12.29
